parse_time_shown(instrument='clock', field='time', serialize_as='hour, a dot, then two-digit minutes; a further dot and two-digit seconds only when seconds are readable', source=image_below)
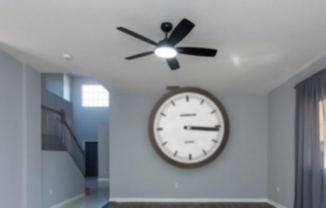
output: 3.16
